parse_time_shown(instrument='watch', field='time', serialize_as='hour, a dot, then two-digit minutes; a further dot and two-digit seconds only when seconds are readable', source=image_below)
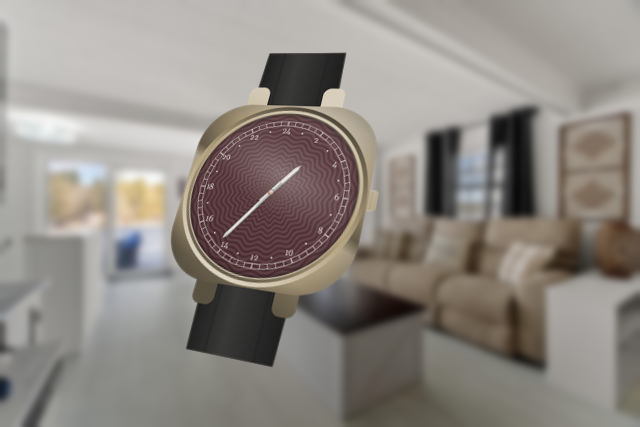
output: 2.36
